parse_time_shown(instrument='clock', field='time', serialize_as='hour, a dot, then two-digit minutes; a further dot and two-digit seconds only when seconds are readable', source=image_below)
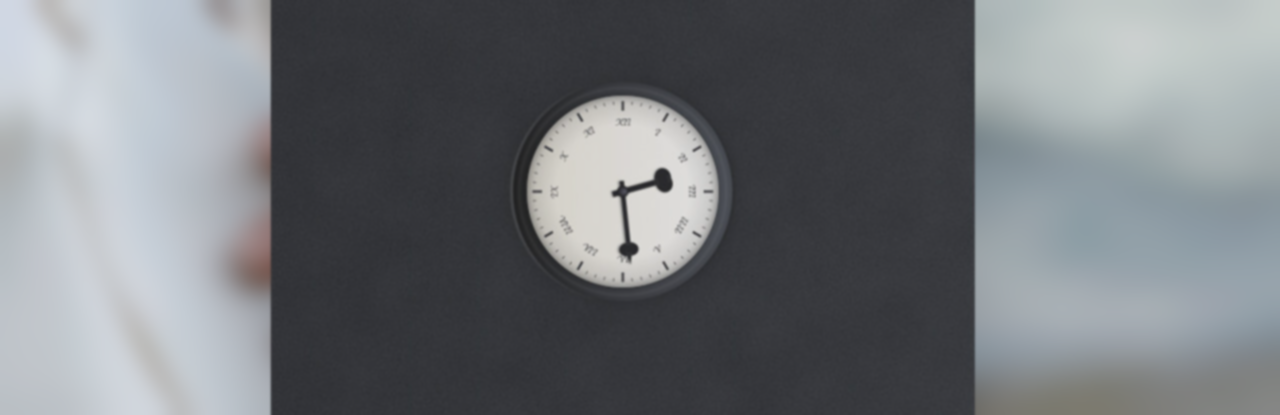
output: 2.29
